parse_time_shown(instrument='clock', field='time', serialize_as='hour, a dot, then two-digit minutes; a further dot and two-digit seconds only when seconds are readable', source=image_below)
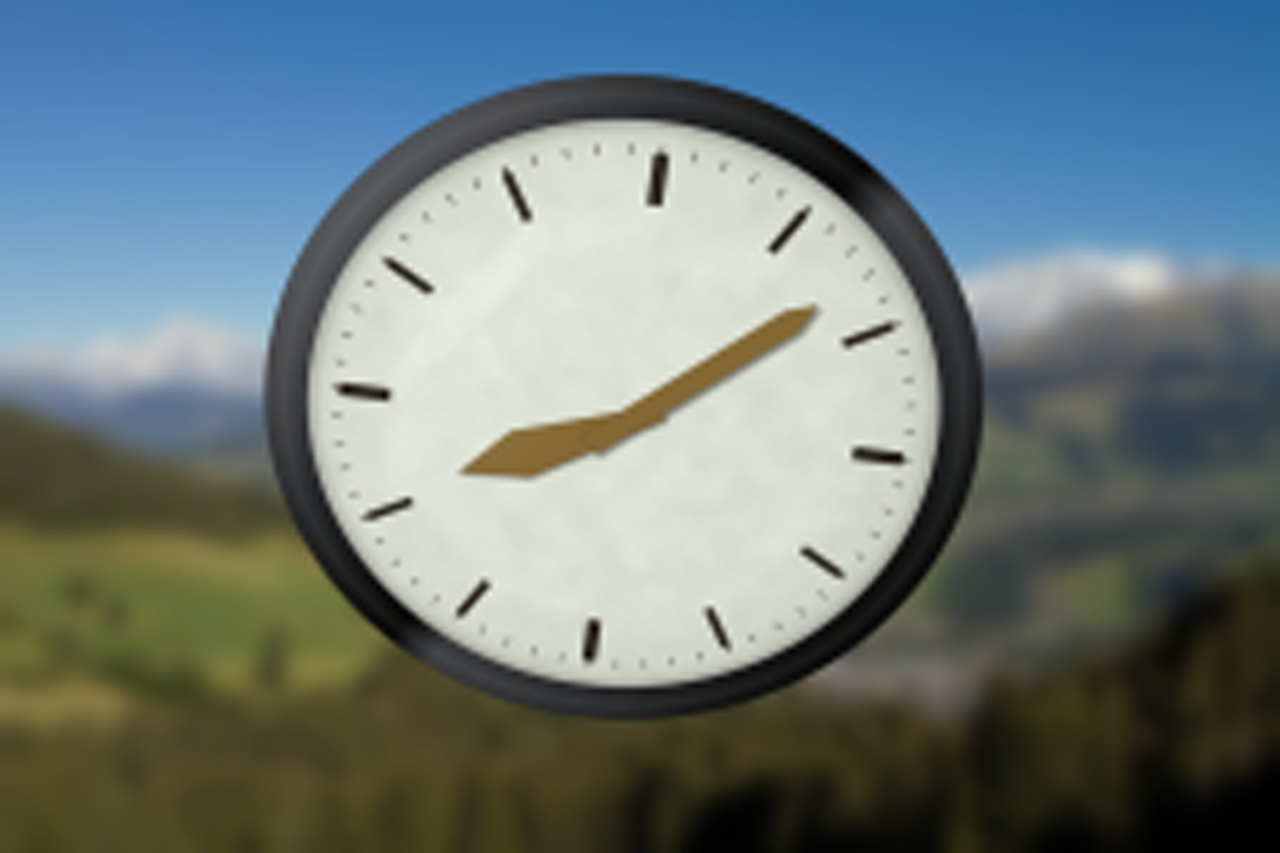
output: 8.08
